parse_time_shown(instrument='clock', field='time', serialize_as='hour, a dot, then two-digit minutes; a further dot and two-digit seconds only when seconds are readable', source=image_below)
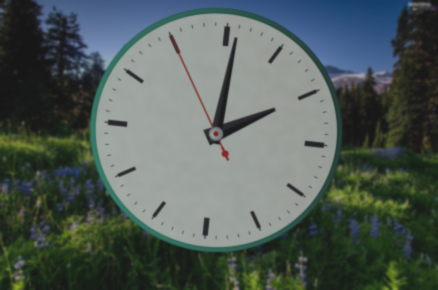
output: 2.00.55
